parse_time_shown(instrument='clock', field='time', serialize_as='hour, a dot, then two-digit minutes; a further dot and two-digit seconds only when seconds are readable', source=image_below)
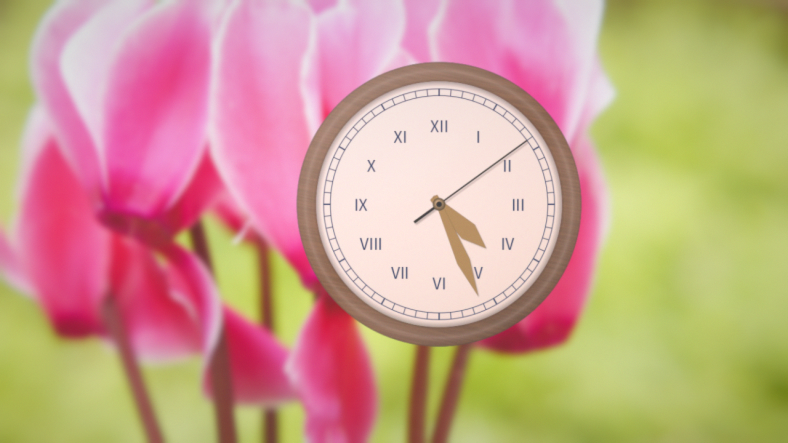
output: 4.26.09
